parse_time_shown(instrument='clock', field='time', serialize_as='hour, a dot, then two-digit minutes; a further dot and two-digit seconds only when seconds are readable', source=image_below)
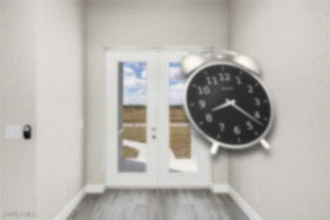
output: 8.22
